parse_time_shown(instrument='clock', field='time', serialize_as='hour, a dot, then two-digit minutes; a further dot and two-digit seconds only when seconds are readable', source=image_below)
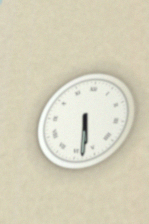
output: 5.28
